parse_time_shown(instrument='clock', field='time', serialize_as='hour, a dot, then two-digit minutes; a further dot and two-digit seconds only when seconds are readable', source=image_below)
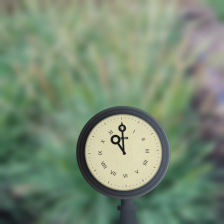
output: 11.00
